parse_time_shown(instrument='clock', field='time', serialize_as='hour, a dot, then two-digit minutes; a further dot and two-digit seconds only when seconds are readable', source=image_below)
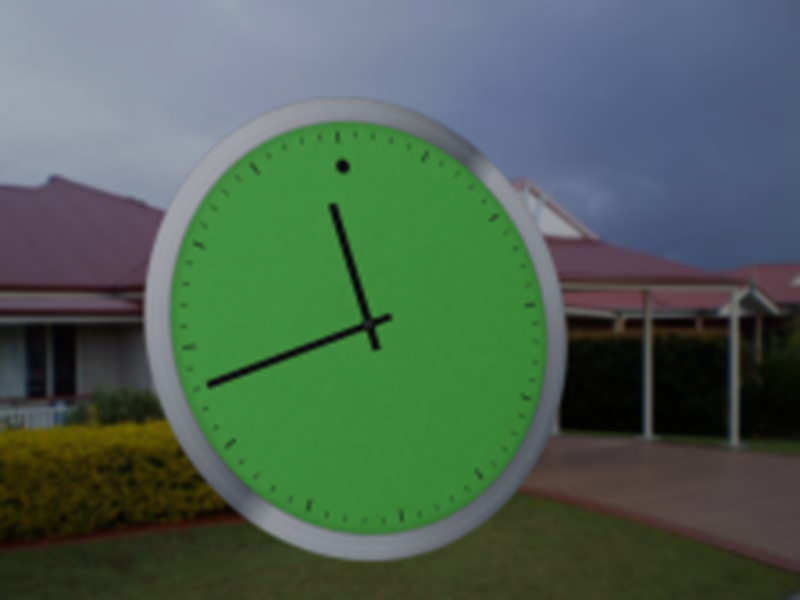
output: 11.43
